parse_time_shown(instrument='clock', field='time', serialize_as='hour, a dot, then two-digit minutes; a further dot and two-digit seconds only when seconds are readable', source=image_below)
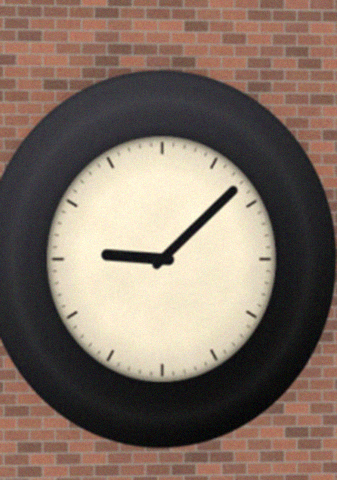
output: 9.08
